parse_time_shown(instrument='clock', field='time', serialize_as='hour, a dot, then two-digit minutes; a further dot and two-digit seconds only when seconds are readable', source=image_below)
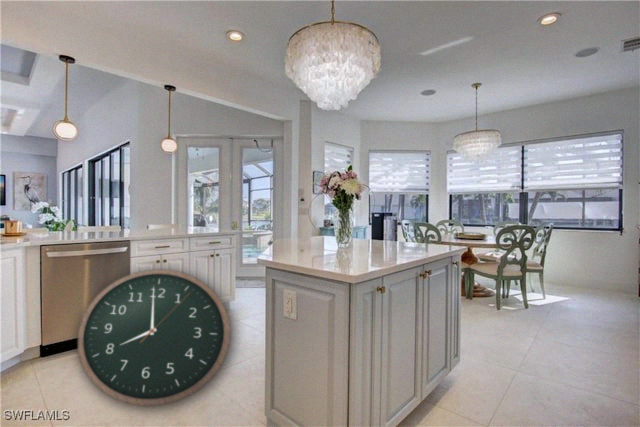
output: 7.59.06
